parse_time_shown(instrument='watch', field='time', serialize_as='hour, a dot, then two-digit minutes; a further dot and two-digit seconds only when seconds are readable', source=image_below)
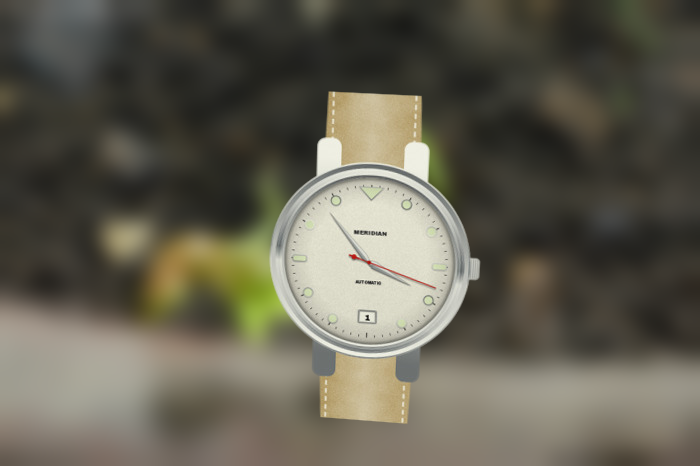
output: 3.53.18
